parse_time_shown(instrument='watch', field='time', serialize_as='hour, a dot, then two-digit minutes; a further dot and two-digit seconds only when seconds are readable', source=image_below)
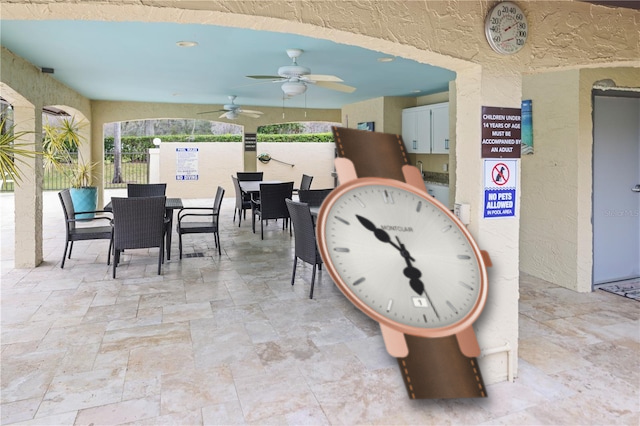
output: 5.52.28
